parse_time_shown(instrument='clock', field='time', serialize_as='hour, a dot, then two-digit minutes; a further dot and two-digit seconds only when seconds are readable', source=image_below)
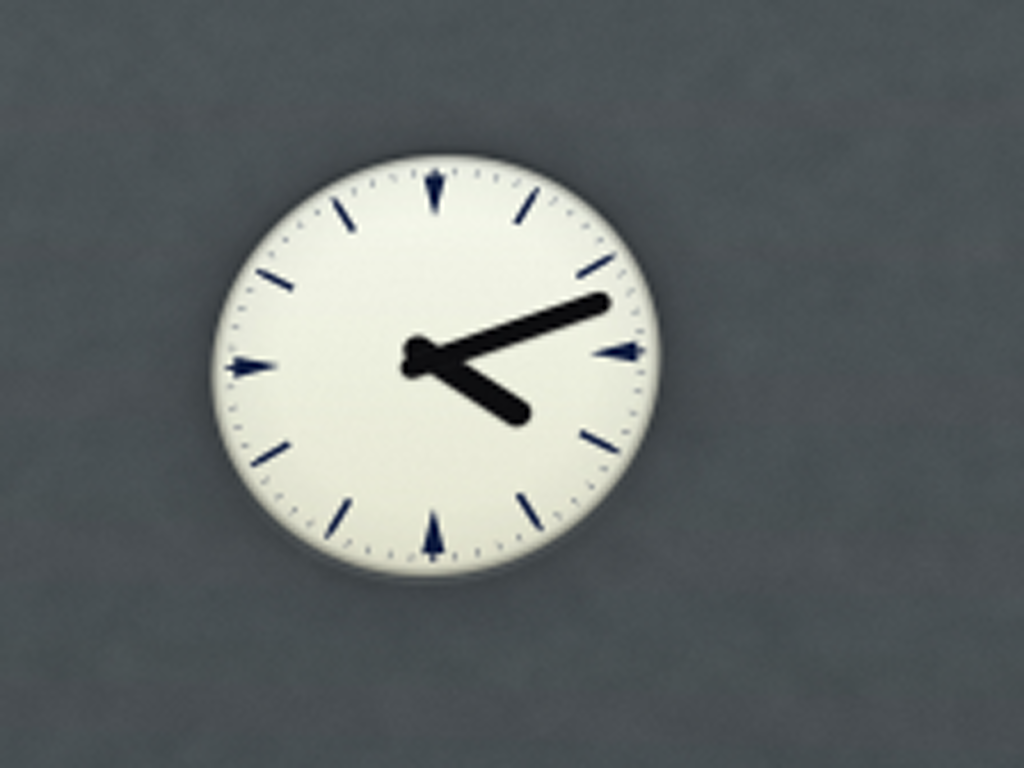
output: 4.12
